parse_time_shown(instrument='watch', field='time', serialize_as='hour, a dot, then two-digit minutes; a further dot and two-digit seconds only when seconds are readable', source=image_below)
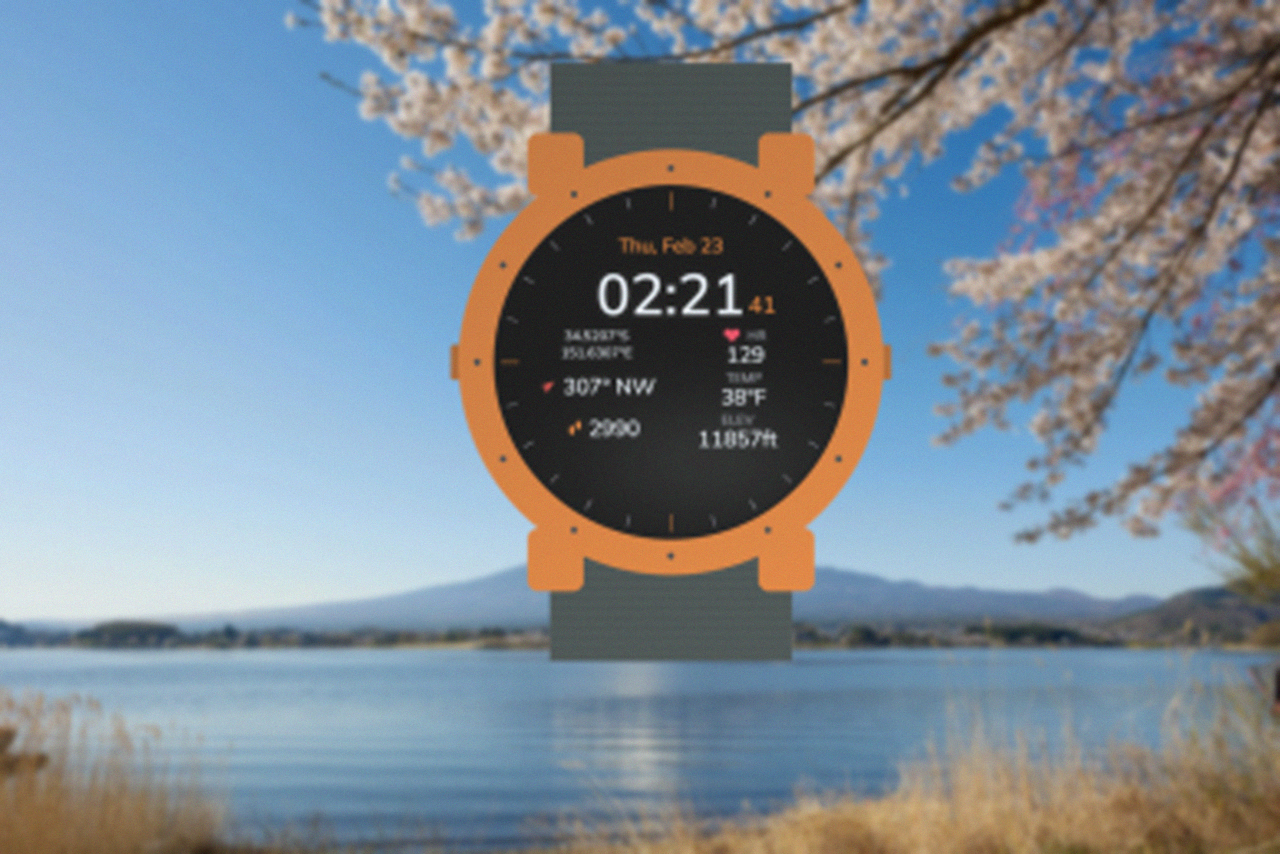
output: 2.21
